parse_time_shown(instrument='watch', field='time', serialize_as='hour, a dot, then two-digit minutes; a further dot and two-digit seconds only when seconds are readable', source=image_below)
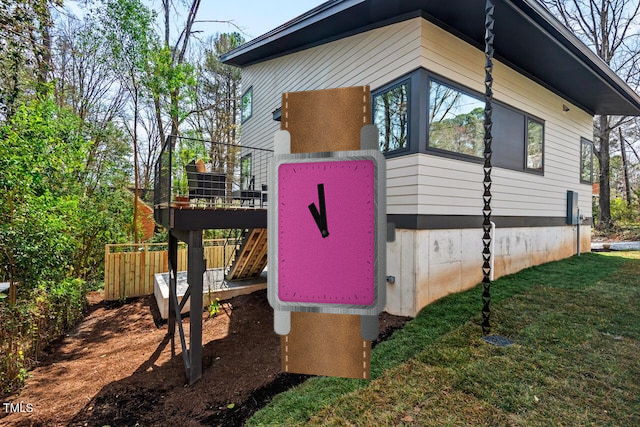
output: 10.59
